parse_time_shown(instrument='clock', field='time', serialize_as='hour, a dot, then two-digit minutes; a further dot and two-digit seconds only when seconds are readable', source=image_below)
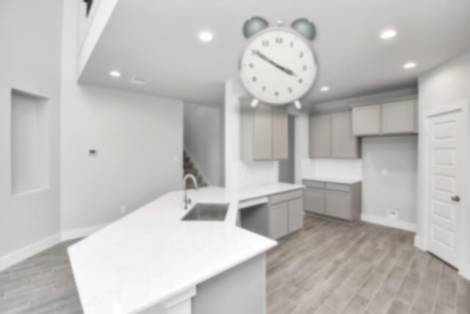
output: 3.50
